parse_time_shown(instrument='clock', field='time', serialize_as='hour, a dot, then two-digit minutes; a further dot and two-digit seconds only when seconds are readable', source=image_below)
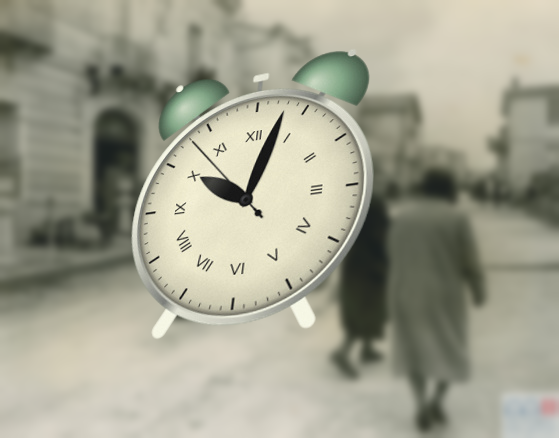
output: 10.02.53
